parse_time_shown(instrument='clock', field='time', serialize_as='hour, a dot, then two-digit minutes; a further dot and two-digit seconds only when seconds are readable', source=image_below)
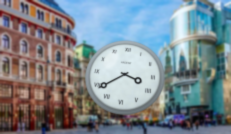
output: 3.39
